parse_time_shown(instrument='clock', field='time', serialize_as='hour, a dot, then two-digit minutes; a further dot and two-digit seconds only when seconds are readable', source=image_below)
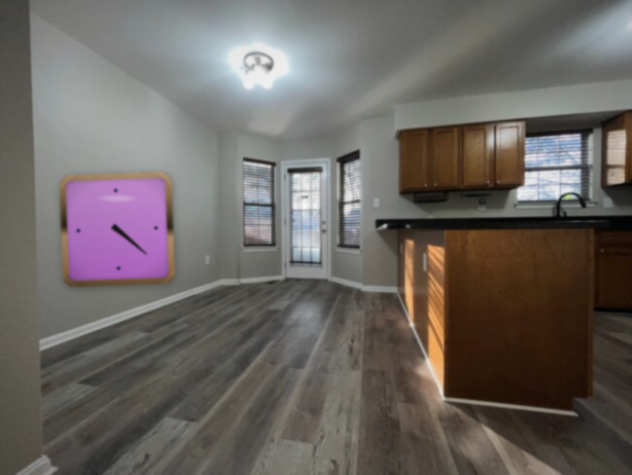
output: 4.22
